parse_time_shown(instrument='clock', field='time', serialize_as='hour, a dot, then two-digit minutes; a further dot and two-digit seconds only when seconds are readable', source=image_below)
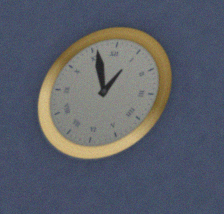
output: 12.56
